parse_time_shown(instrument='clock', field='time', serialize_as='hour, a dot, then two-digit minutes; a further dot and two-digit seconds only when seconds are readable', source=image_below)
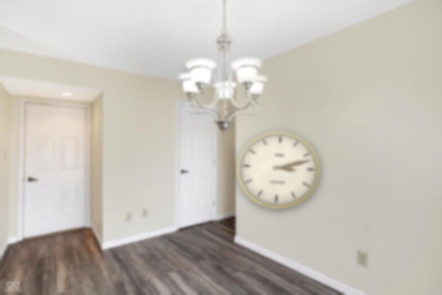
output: 3.12
